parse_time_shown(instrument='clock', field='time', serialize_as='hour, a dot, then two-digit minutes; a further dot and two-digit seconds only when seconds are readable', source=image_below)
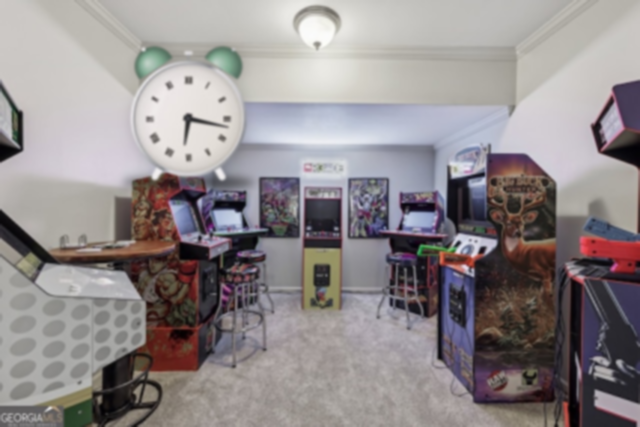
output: 6.17
